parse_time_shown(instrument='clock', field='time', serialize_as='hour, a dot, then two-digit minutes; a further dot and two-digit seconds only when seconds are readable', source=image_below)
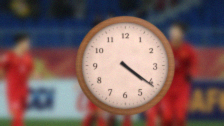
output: 4.21
